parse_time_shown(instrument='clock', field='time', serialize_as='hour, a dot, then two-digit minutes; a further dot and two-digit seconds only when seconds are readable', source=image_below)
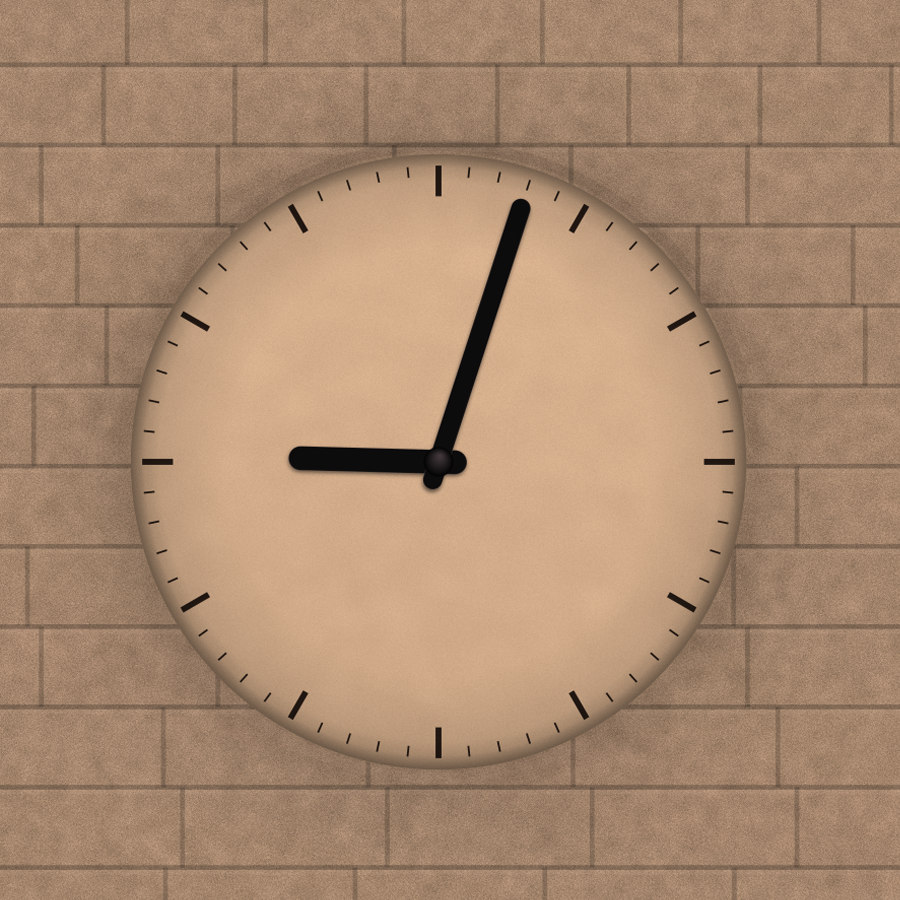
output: 9.03
